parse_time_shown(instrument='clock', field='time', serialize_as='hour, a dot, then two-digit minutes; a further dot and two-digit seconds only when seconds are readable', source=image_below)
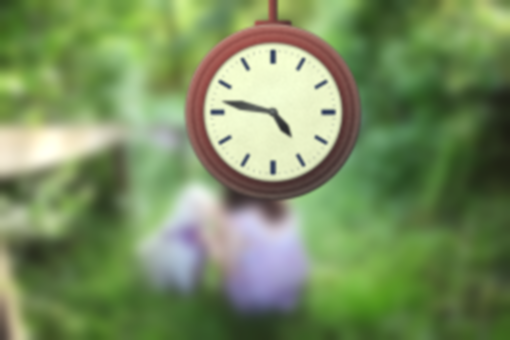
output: 4.47
